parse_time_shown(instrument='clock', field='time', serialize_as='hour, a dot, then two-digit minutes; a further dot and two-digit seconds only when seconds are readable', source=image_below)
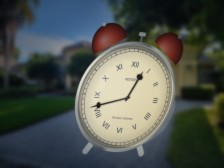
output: 12.42
